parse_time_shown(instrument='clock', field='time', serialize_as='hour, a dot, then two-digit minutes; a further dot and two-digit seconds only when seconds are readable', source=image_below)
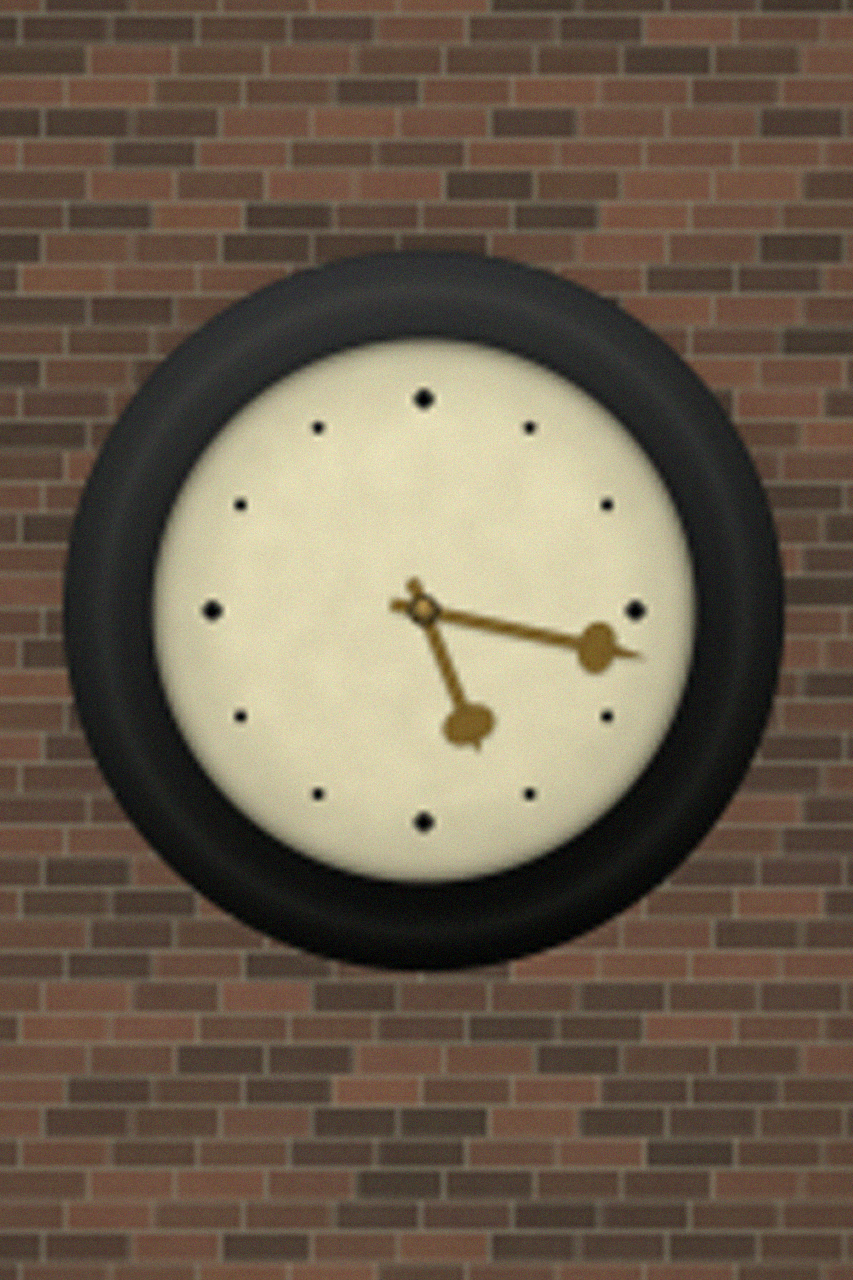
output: 5.17
